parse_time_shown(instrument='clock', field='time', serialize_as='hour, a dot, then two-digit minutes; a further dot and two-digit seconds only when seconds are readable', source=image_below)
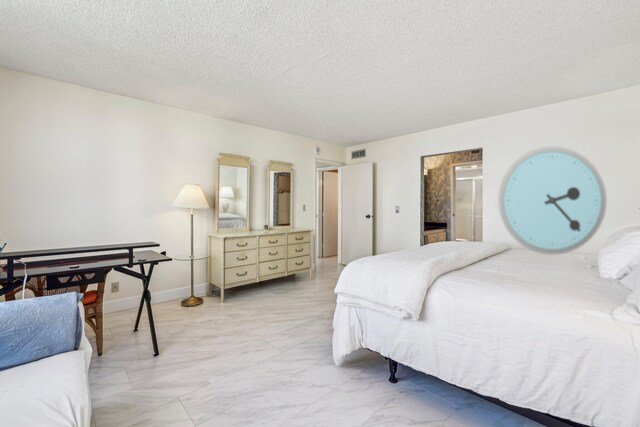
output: 2.23
